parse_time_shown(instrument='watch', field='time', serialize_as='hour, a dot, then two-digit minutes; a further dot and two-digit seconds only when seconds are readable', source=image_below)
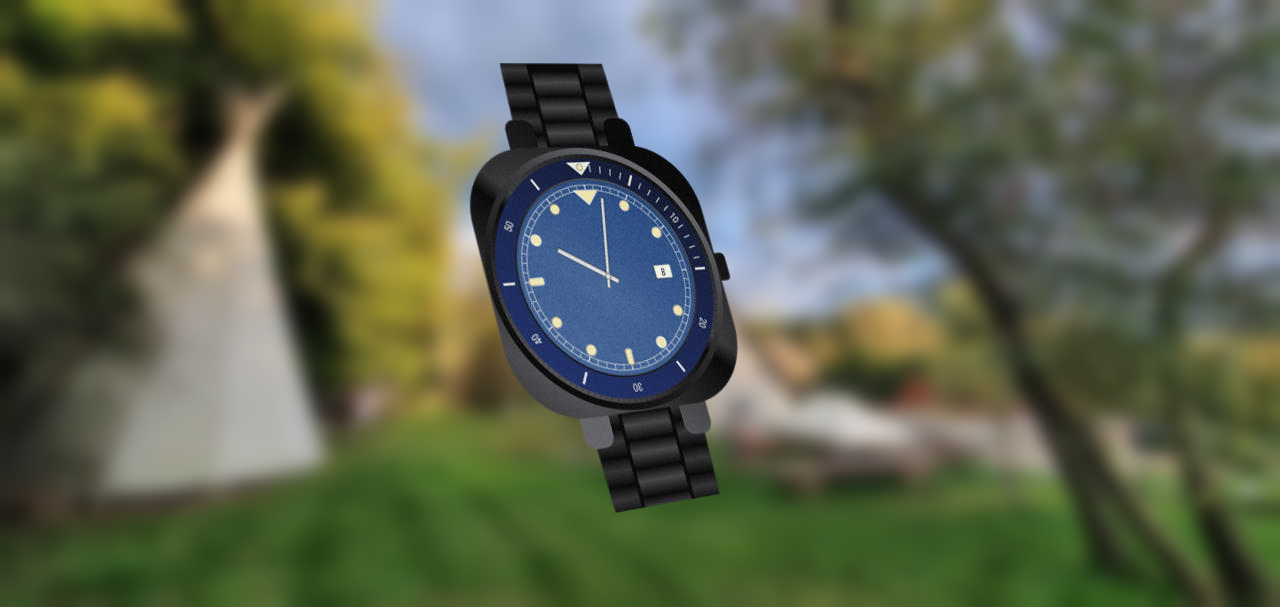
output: 10.02
